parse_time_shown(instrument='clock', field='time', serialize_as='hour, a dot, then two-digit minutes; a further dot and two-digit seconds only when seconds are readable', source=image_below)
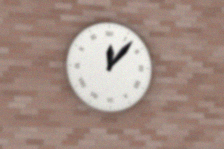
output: 12.07
